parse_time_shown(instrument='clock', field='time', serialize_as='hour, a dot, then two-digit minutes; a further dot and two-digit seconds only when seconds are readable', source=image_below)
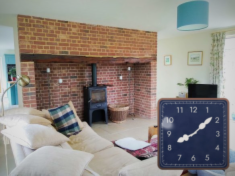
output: 8.08
